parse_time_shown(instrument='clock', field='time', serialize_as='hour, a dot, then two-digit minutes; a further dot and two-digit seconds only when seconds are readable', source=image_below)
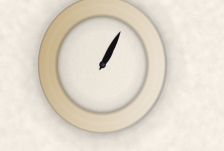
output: 1.05
